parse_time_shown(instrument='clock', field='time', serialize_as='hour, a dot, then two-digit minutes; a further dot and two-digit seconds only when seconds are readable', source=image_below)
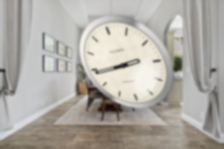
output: 2.44
